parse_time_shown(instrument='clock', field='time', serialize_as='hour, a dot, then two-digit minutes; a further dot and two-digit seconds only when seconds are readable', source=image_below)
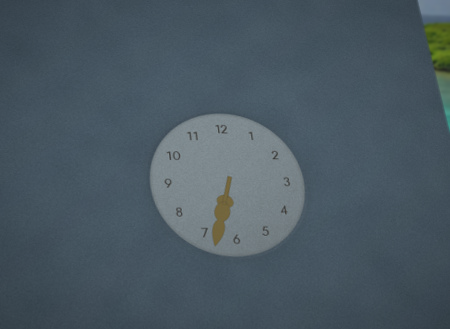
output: 6.33
